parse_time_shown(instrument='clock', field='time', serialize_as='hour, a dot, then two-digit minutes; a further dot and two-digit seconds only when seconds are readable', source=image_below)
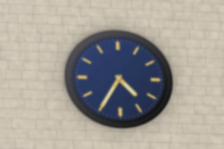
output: 4.35
